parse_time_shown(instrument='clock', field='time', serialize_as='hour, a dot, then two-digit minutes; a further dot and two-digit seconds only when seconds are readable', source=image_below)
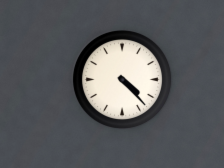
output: 4.23
